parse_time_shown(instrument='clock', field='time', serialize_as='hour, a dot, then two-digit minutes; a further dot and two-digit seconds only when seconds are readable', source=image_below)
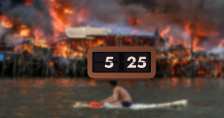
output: 5.25
